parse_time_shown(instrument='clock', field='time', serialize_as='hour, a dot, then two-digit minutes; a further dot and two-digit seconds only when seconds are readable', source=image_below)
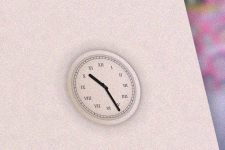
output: 10.26
